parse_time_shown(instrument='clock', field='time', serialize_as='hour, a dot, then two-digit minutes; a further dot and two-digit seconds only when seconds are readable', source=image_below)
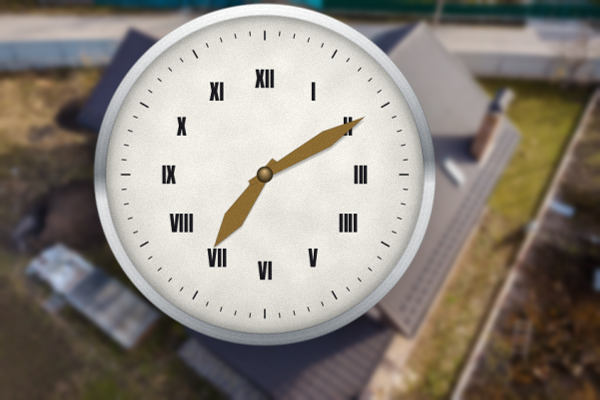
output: 7.10
